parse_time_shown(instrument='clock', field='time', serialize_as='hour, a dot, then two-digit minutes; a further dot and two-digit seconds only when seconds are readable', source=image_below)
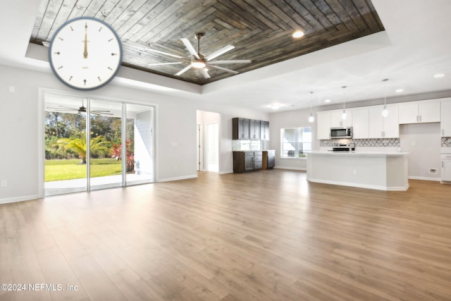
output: 12.00
